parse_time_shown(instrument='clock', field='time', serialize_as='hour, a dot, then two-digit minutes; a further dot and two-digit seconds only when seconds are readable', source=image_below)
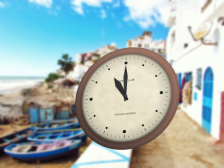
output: 11.00
